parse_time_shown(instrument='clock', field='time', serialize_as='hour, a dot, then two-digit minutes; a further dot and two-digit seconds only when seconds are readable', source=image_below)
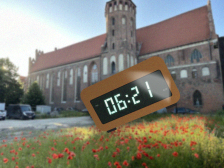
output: 6.21
